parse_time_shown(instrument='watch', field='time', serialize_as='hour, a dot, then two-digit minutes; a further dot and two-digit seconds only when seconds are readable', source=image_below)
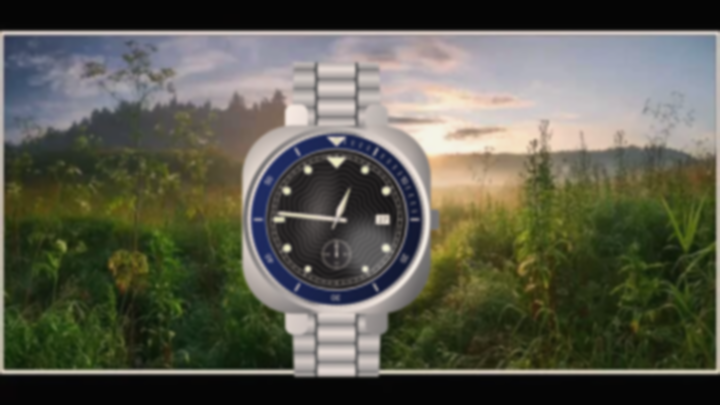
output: 12.46
